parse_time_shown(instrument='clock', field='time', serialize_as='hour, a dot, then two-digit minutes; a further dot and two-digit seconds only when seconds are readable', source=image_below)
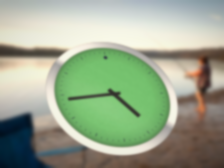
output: 4.44
